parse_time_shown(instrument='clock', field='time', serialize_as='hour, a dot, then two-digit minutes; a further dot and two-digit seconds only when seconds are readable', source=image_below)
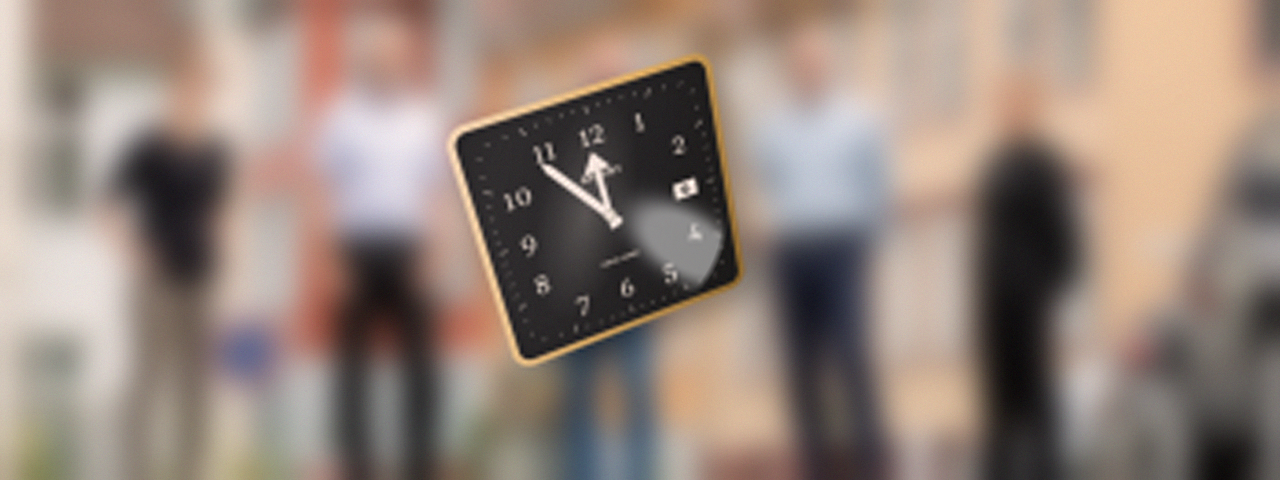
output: 11.54
